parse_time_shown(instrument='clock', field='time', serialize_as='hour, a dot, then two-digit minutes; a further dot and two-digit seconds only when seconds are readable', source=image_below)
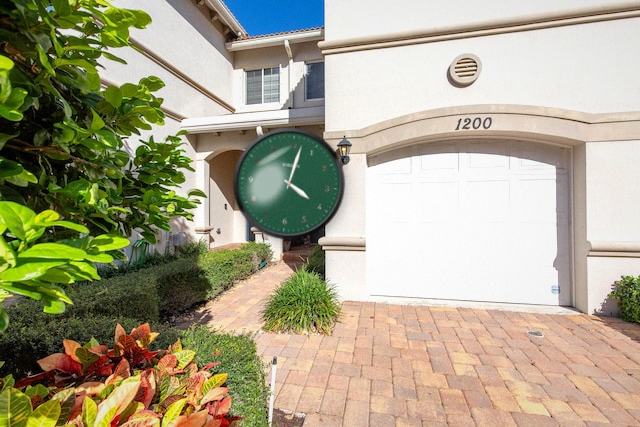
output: 4.02
